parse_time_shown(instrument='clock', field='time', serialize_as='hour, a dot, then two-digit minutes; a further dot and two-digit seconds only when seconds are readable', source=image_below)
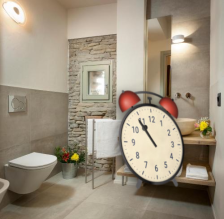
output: 10.54
